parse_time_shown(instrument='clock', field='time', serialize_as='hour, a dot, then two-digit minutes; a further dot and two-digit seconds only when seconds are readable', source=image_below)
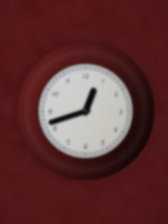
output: 12.42
